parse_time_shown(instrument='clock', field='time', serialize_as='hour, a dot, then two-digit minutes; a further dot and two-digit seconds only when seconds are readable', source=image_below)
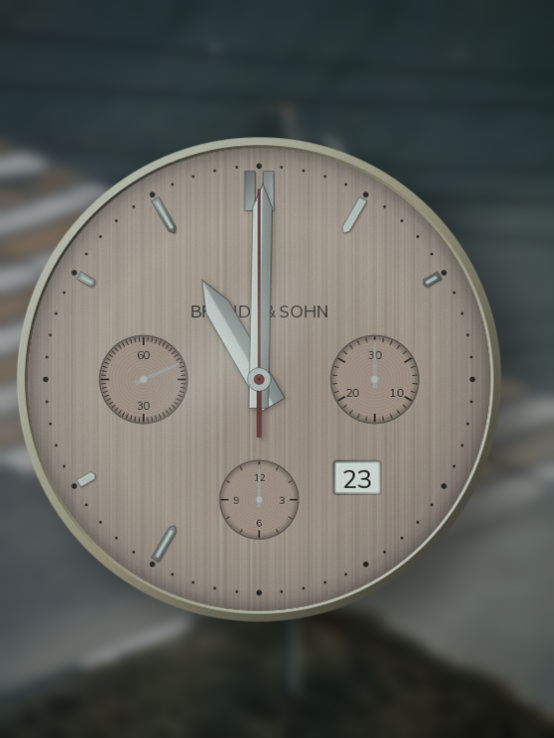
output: 11.00.11
